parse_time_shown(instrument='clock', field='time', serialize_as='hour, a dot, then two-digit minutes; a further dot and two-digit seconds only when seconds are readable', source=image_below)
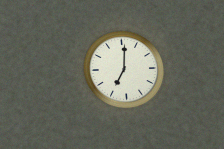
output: 7.01
